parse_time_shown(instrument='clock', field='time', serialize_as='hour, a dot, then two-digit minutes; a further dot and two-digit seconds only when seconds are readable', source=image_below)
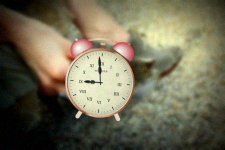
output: 8.59
